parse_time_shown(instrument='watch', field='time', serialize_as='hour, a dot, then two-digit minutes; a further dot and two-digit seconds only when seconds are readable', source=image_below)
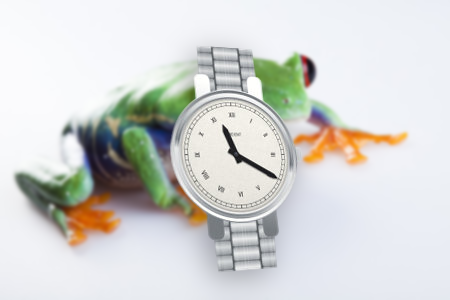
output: 11.20
